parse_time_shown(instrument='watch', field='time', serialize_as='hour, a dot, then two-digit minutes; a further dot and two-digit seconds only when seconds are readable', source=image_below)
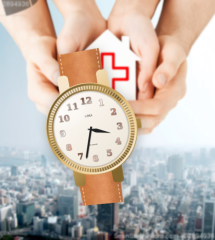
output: 3.33
